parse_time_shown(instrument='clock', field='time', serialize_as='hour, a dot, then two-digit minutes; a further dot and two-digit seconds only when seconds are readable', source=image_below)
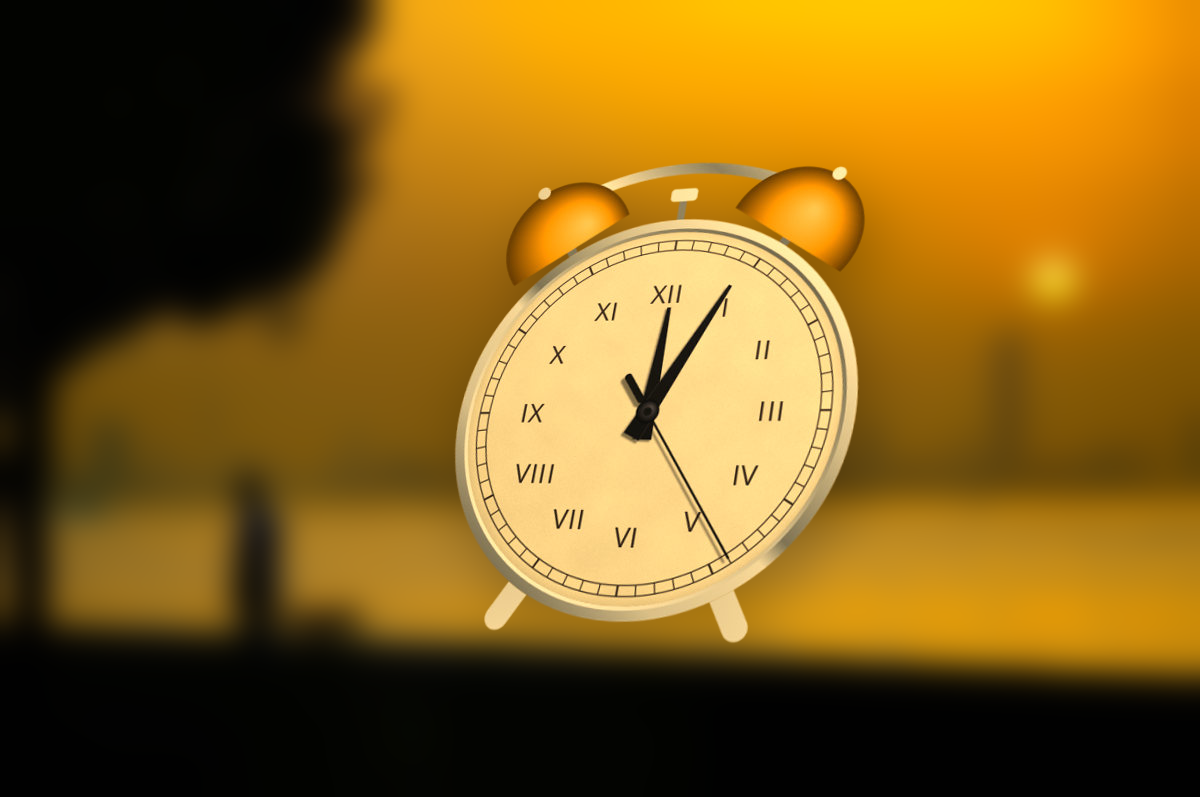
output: 12.04.24
